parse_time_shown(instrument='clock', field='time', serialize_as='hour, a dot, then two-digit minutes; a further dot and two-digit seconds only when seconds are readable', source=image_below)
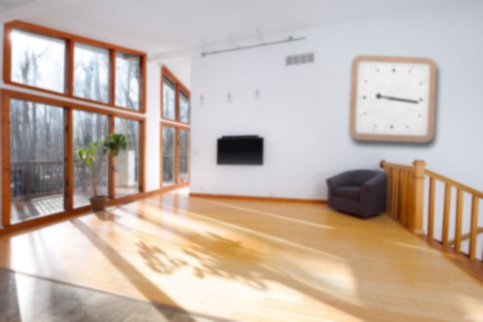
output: 9.16
